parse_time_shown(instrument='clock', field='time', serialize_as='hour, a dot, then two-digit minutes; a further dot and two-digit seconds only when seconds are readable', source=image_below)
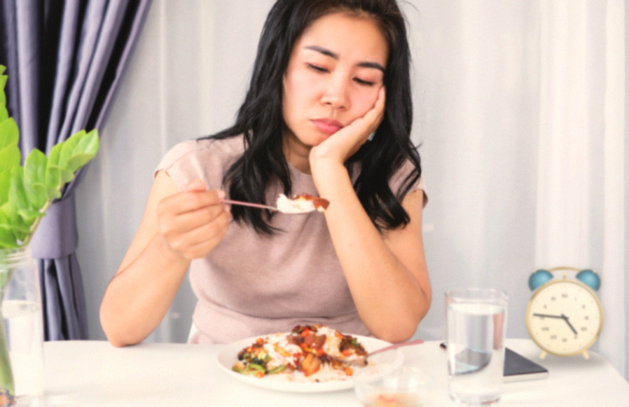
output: 4.46
